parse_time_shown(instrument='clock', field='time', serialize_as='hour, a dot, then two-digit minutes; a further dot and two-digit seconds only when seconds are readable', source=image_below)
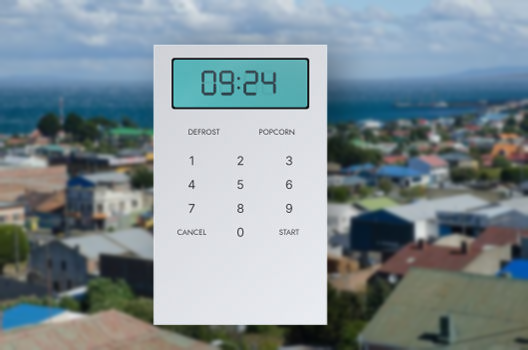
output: 9.24
